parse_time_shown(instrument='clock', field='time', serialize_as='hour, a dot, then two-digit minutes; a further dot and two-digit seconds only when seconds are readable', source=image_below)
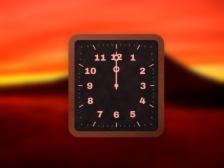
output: 12.00
